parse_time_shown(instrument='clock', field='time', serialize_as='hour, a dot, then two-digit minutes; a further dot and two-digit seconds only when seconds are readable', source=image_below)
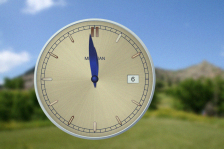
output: 11.59
